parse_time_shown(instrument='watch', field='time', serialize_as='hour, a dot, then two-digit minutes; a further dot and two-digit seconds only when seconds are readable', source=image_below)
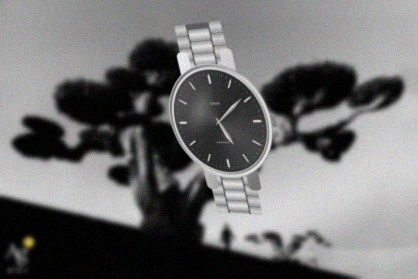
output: 5.09
